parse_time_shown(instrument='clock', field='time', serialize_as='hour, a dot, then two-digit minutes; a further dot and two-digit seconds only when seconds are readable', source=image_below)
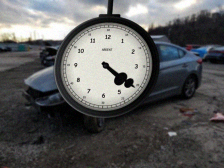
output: 4.21
